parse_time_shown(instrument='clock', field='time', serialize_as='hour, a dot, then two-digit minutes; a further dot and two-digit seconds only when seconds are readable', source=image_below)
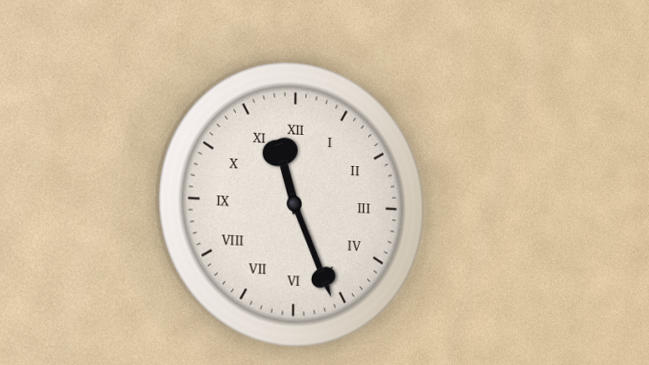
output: 11.26
